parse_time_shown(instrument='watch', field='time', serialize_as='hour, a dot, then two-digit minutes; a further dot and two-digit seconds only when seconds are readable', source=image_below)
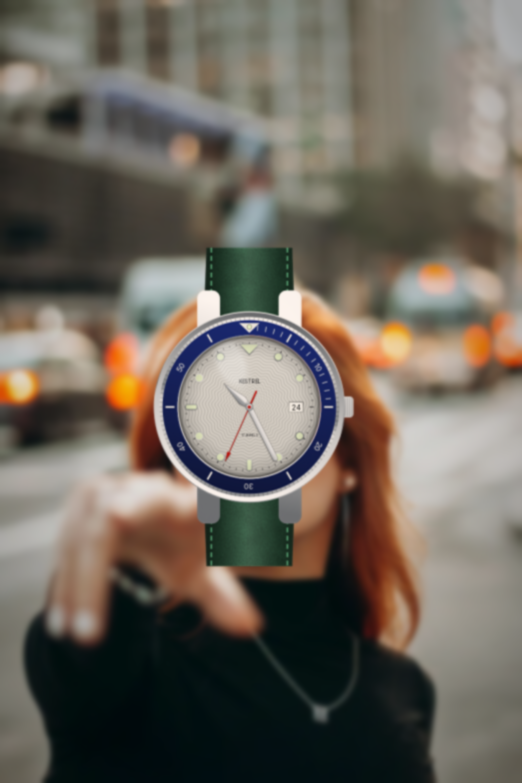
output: 10.25.34
